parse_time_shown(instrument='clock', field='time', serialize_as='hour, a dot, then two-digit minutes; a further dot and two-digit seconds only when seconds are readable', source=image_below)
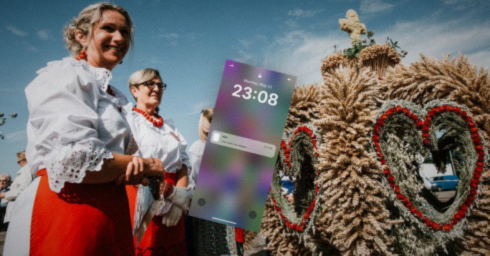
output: 23.08
